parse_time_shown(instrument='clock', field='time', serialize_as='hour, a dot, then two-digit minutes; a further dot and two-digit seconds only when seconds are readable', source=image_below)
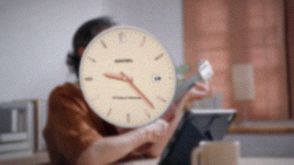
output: 9.23
